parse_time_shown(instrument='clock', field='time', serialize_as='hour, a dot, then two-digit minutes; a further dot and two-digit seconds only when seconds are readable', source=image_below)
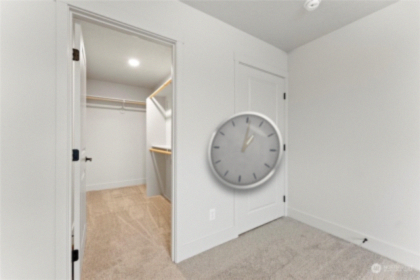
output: 1.01
